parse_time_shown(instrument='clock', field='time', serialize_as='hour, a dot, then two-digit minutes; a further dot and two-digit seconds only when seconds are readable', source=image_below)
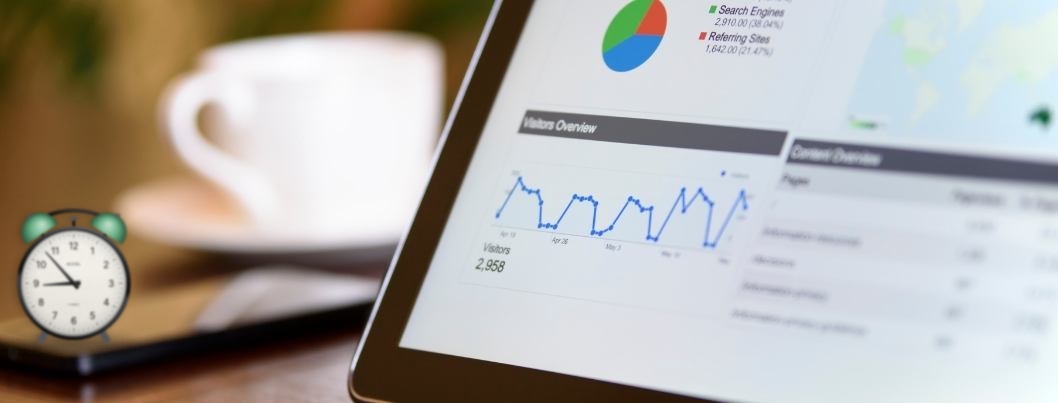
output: 8.53
